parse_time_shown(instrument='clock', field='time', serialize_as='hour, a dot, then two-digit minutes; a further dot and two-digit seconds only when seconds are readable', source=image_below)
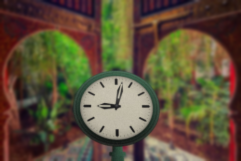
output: 9.02
